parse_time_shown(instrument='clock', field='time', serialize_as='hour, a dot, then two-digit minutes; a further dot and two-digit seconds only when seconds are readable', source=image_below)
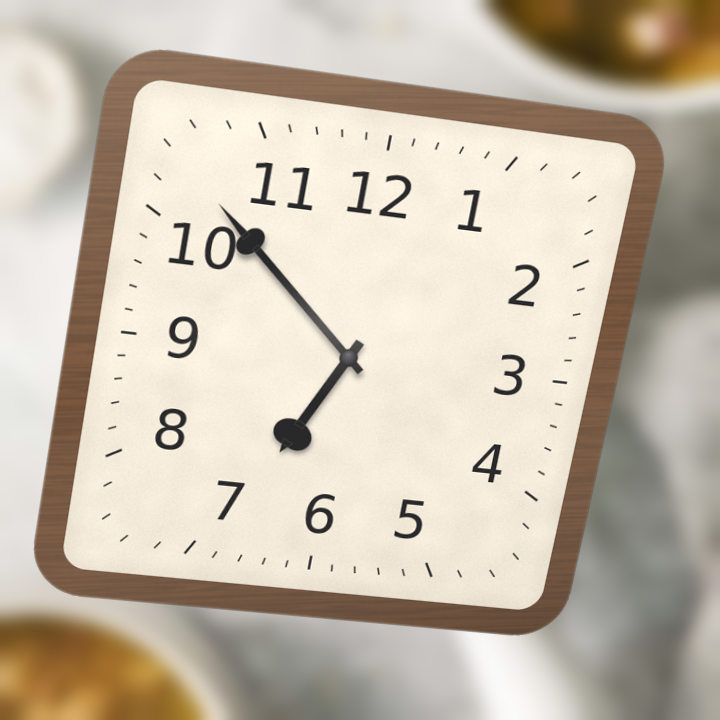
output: 6.52
